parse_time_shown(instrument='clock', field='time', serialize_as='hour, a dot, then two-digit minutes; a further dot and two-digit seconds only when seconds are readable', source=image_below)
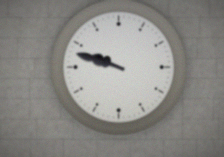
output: 9.48
